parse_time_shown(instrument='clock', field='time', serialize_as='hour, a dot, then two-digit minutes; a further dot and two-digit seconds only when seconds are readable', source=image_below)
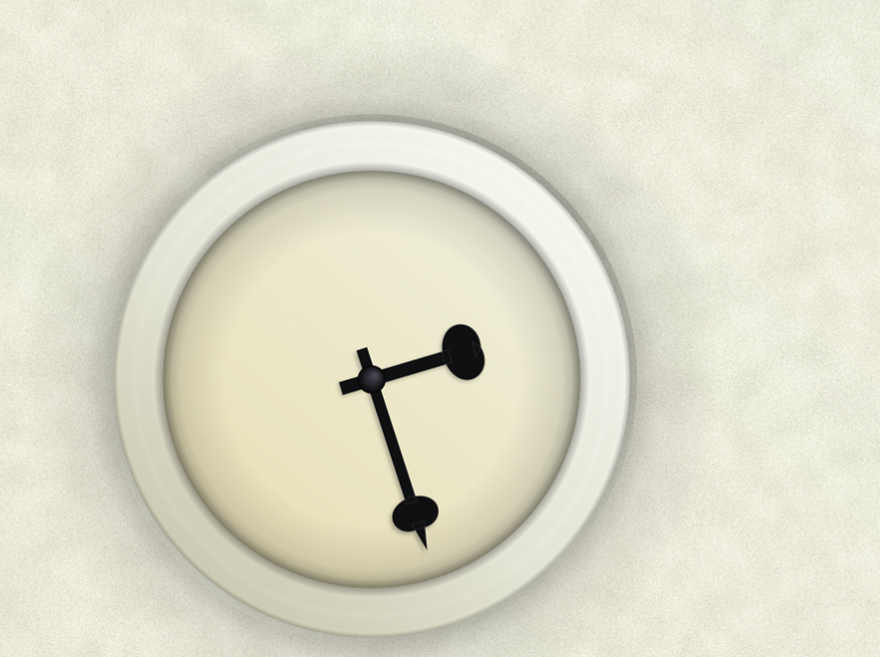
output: 2.27
